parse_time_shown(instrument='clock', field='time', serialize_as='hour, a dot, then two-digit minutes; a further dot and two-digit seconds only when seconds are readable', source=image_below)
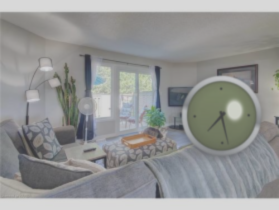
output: 7.28
